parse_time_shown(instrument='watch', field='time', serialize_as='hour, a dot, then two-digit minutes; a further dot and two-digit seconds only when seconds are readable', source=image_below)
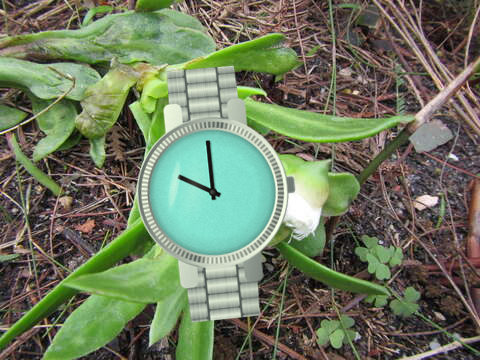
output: 10.00
